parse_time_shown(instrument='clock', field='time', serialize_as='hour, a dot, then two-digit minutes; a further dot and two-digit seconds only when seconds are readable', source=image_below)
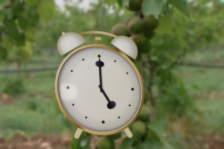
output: 5.00
